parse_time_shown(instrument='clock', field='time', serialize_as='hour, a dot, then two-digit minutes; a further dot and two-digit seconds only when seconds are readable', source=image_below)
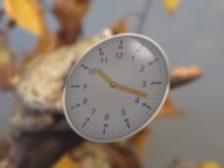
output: 10.18
